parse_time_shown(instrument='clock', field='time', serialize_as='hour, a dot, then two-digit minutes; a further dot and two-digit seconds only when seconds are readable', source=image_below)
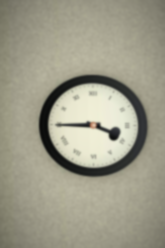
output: 3.45
